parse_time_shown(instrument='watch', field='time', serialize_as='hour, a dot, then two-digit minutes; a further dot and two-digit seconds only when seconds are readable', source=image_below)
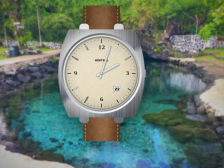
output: 2.03
